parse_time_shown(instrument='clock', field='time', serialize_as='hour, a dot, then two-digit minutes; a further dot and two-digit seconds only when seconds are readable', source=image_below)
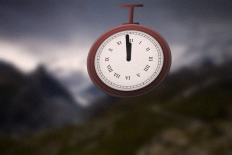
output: 11.59
